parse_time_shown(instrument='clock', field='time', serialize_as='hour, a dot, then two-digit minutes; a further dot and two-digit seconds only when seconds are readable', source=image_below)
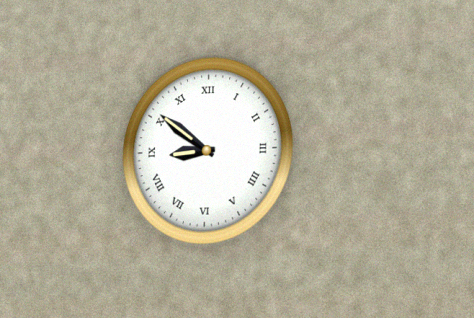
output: 8.51
